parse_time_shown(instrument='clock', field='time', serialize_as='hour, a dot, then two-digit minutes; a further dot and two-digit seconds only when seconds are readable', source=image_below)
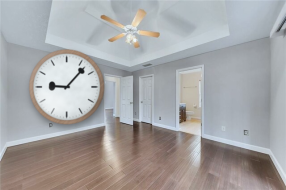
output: 9.07
